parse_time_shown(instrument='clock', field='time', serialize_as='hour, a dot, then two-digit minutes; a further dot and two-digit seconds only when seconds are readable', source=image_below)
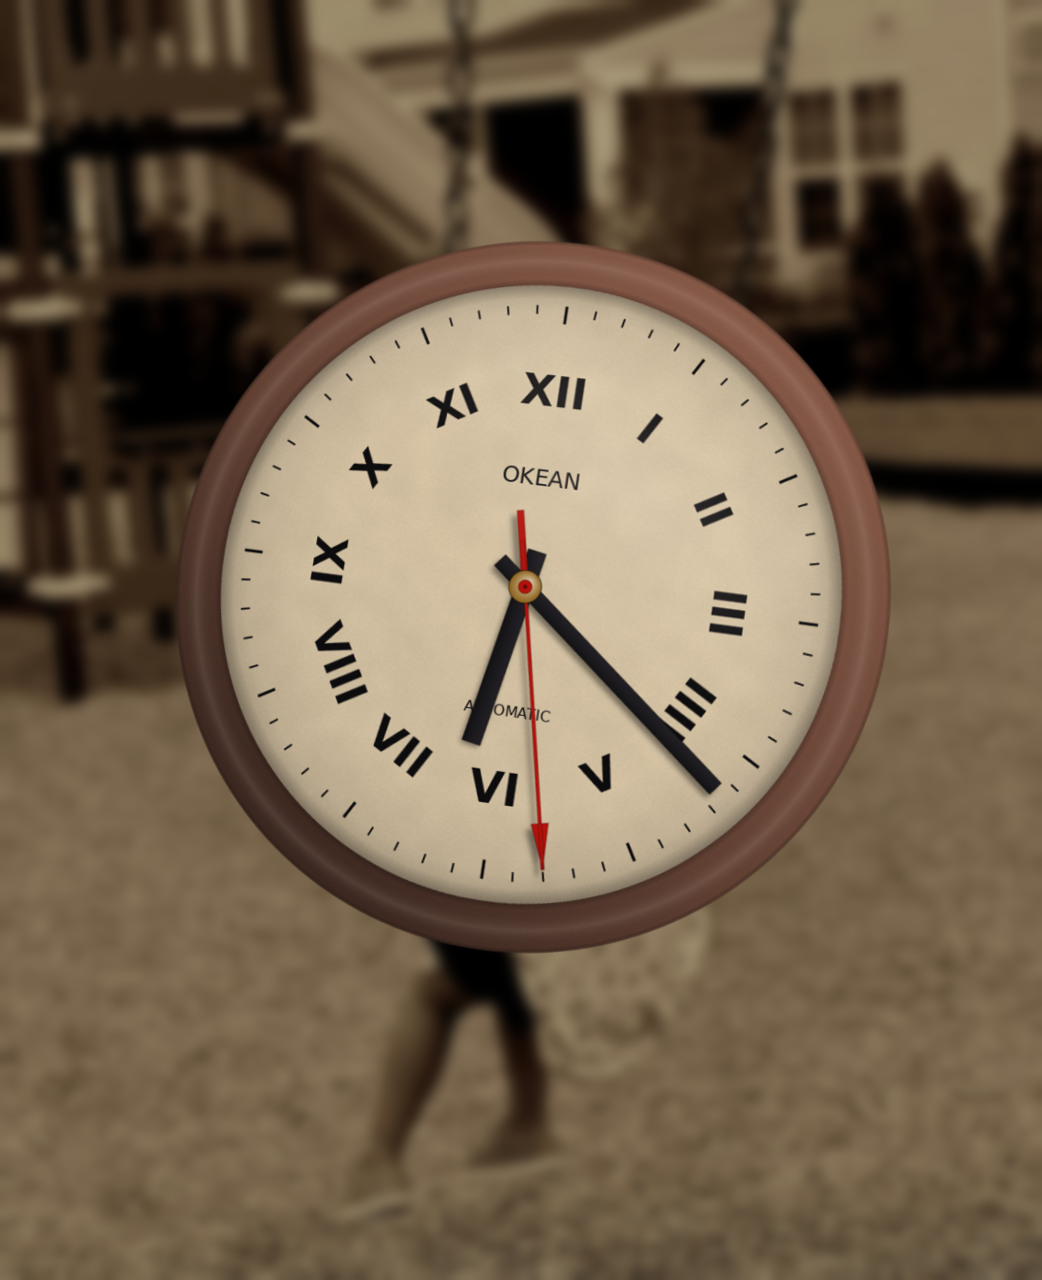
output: 6.21.28
